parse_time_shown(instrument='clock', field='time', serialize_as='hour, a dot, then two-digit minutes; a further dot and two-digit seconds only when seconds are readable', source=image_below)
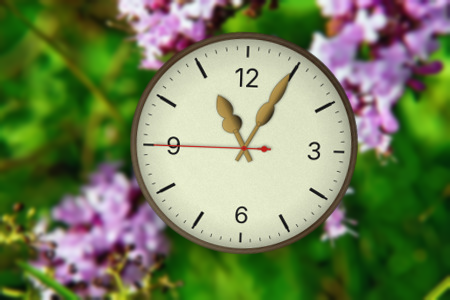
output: 11.04.45
